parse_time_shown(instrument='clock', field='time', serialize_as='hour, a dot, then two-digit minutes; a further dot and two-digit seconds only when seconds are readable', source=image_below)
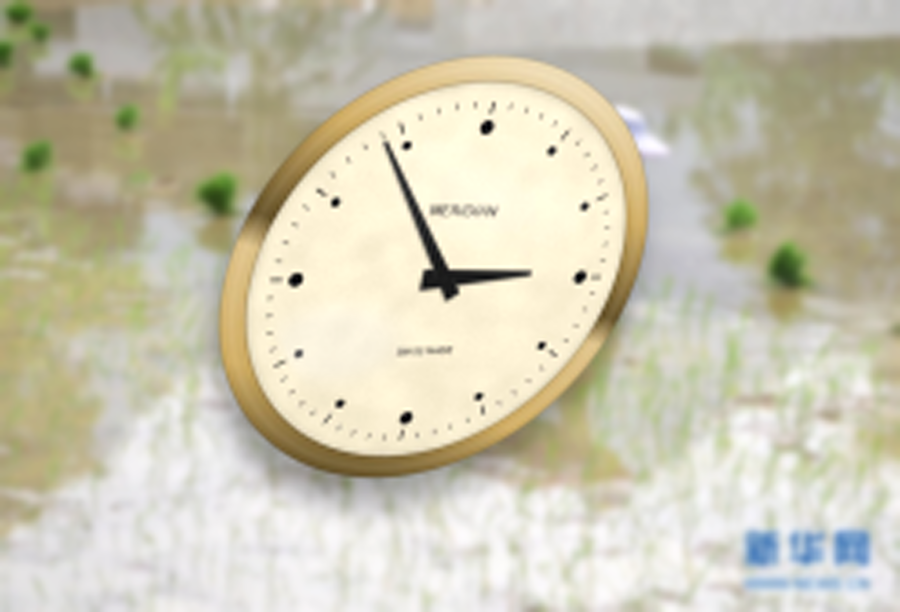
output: 2.54
